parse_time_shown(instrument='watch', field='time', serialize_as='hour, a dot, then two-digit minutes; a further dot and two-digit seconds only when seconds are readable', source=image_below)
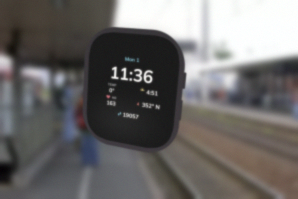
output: 11.36
